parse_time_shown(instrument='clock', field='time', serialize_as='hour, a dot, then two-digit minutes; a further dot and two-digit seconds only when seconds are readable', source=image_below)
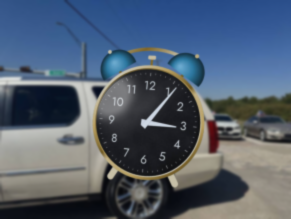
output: 3.06
